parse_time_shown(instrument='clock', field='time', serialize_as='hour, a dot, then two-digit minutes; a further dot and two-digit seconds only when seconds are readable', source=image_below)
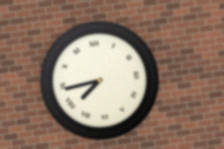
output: 7.44
